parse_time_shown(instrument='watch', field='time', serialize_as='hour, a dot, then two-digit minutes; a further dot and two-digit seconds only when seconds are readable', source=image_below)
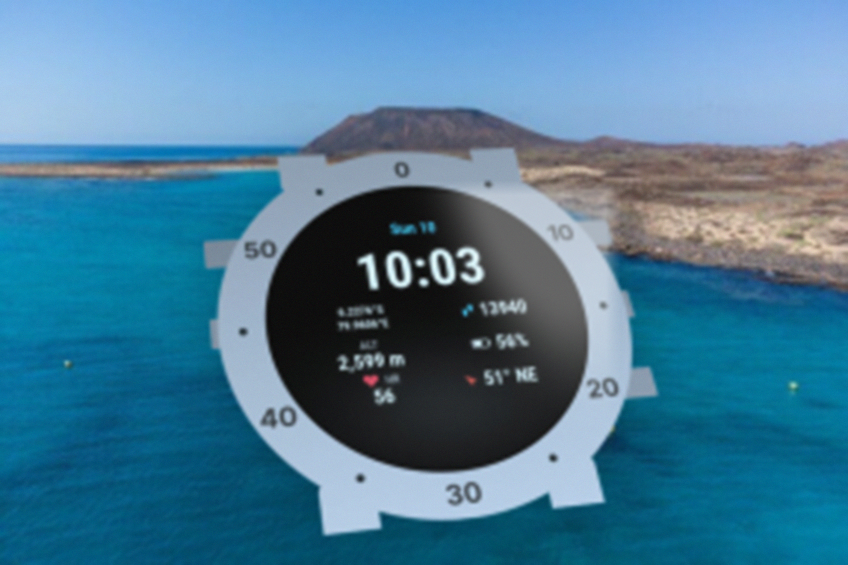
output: 10.03
